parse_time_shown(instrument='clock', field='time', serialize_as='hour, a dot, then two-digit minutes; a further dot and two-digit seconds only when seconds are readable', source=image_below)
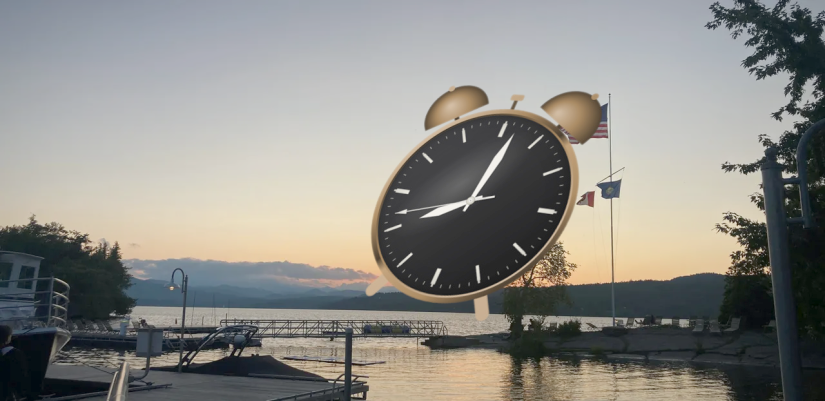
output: 8.01.42
